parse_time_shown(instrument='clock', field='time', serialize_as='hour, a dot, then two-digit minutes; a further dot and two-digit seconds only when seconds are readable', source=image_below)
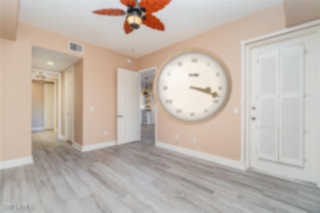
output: 3.18
